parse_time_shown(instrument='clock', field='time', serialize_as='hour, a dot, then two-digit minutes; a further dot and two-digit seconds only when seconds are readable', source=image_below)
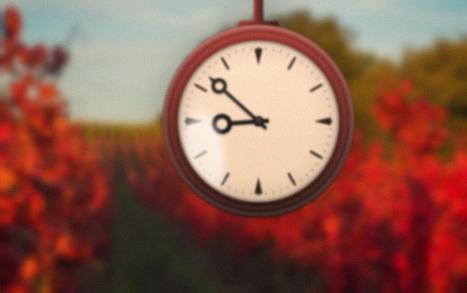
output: 8.52
